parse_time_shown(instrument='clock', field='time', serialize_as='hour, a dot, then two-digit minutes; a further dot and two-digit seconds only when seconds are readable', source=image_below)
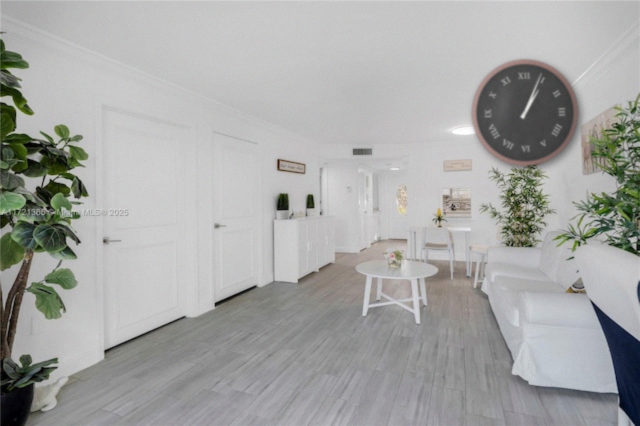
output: 1.04
